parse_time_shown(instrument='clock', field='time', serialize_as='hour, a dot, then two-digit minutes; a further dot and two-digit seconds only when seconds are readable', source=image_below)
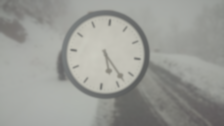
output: 5.23
